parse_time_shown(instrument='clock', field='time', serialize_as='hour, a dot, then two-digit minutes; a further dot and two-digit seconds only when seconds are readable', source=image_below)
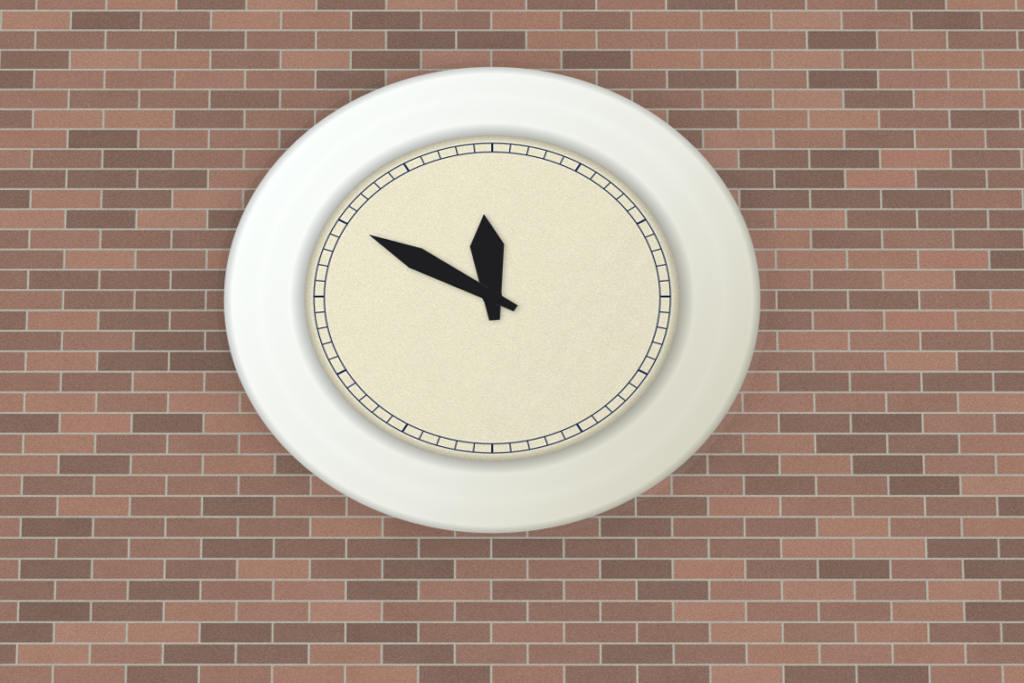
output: 11.50
